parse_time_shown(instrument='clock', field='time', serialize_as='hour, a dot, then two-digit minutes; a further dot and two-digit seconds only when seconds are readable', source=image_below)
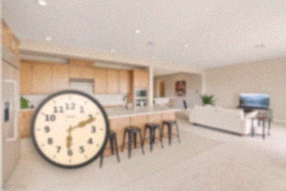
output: 6.11
